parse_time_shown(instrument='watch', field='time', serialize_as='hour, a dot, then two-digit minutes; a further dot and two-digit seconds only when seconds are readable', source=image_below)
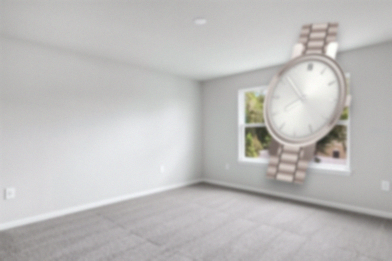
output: 7.52
